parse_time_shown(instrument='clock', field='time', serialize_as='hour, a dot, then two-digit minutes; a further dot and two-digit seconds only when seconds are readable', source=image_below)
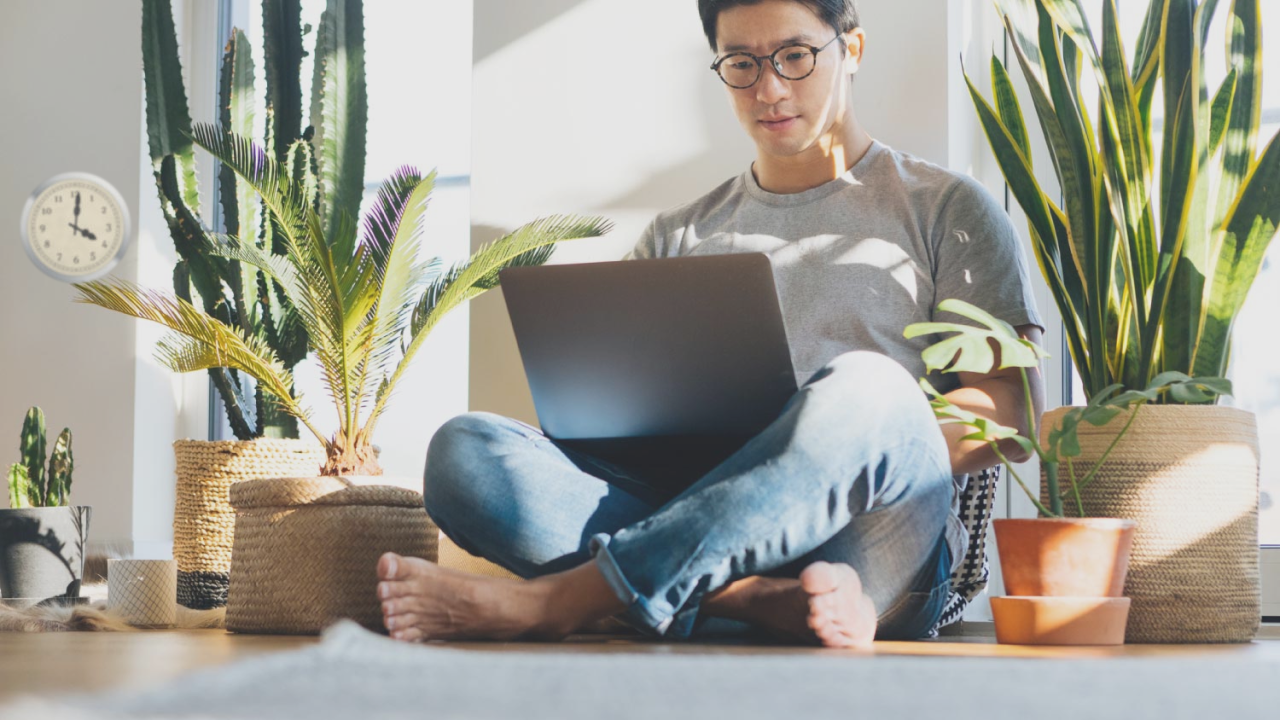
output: 4.01
